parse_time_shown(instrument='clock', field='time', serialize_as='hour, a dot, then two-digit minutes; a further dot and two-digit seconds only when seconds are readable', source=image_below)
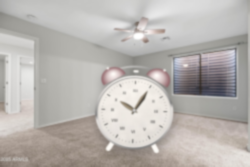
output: 10.05
